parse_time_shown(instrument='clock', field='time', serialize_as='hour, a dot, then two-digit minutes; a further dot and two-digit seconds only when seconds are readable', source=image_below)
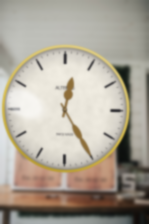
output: 12.25
